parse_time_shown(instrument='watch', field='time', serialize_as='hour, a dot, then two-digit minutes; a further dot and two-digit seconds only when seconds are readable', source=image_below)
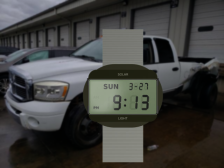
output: 9.13
